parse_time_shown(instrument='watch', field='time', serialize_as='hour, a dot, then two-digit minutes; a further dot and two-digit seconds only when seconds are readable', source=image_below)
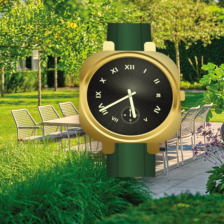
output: 5.40
